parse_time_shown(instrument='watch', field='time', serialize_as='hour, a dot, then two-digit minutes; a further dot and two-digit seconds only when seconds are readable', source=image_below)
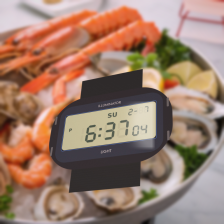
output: 6.37.04
